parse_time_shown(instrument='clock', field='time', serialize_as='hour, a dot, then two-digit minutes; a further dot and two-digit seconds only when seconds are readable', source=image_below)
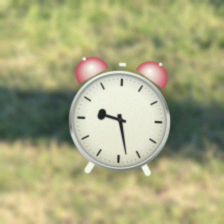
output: 9.28
